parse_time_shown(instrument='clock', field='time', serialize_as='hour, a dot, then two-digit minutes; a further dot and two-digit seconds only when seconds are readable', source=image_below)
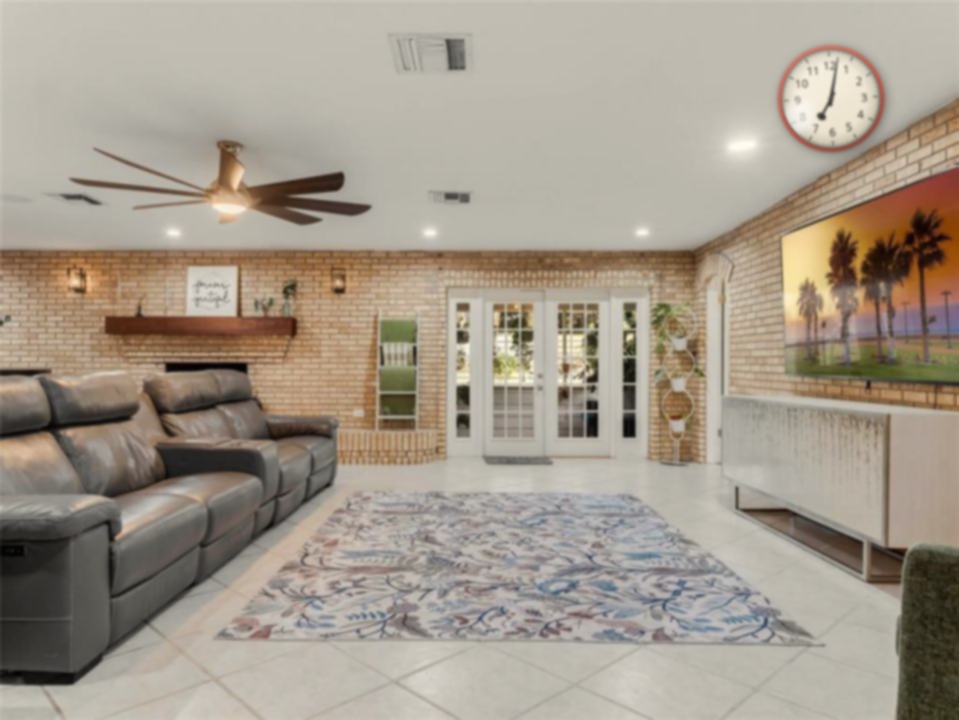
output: 7.02
